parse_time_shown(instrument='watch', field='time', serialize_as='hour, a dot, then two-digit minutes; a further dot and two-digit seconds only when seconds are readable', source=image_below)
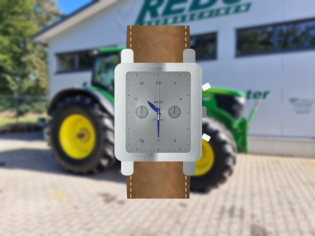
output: 10.30
